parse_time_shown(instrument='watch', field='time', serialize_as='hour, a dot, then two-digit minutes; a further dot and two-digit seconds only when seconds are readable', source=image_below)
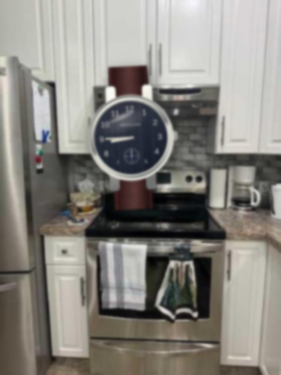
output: 8.45
